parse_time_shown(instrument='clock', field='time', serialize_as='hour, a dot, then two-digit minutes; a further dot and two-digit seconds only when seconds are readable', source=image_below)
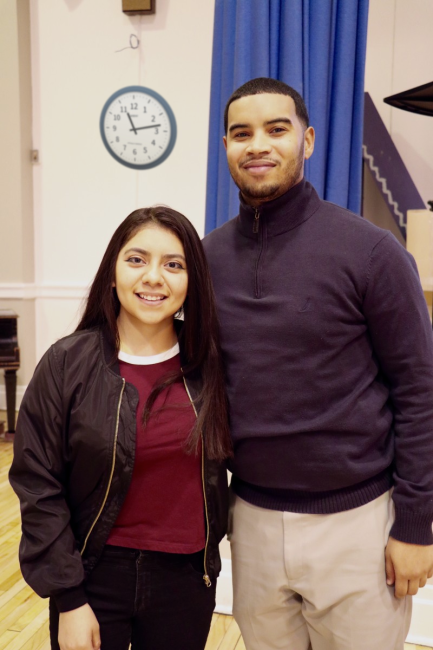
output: 11.13
